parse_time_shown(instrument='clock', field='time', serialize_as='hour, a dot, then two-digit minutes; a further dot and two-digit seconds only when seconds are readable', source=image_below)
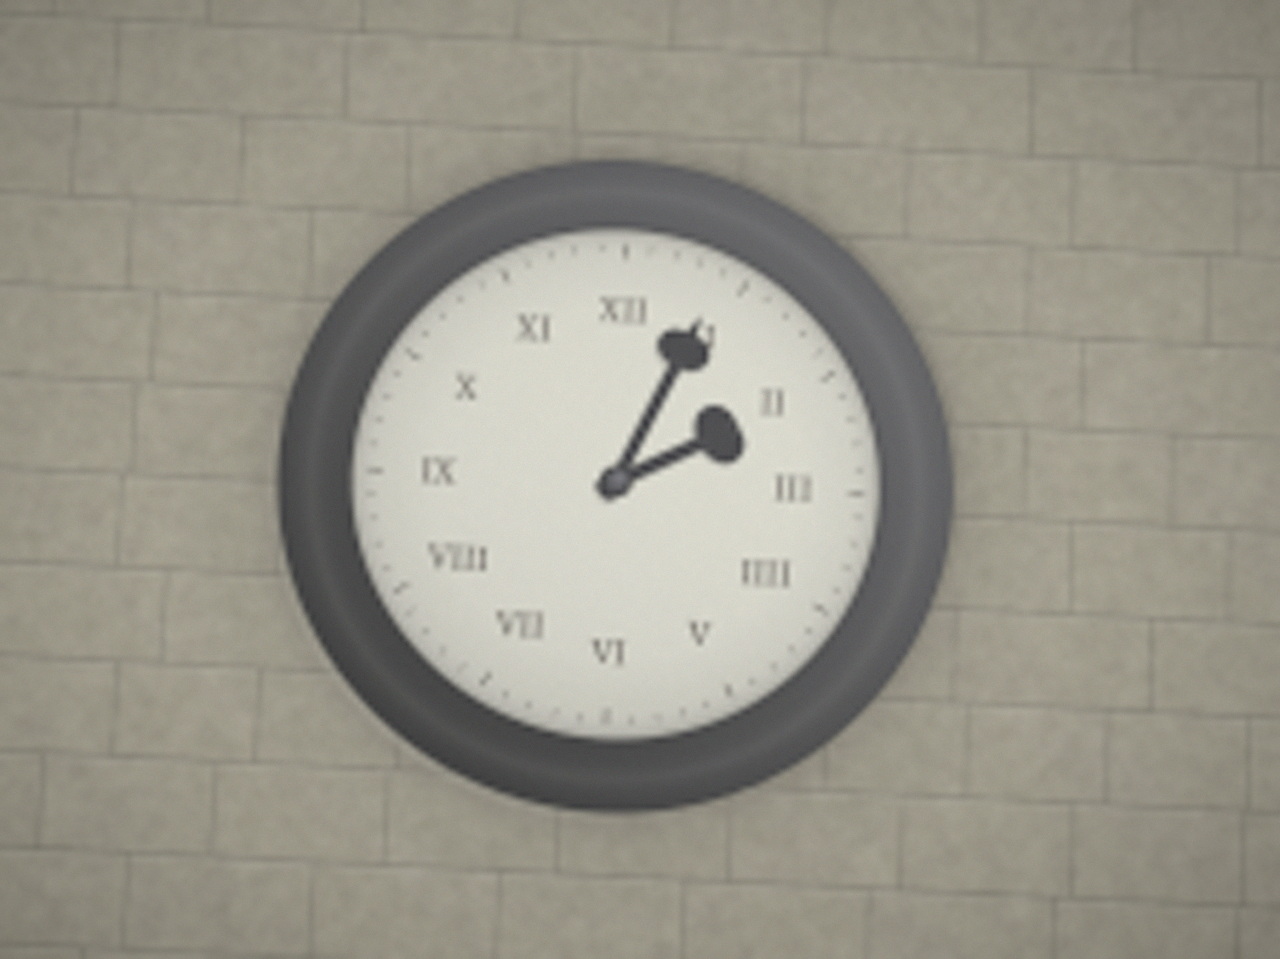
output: 2.04
